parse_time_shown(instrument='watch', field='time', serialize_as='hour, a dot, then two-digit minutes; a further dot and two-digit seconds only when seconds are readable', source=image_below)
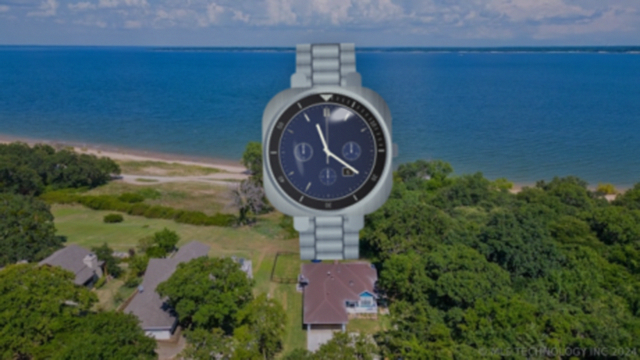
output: 11.21
